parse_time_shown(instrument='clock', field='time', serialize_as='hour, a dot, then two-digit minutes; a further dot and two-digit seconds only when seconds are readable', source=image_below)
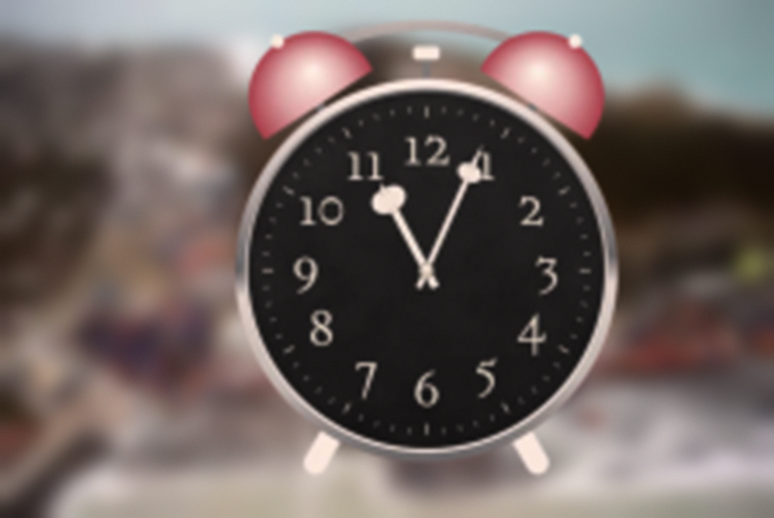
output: 11.04
